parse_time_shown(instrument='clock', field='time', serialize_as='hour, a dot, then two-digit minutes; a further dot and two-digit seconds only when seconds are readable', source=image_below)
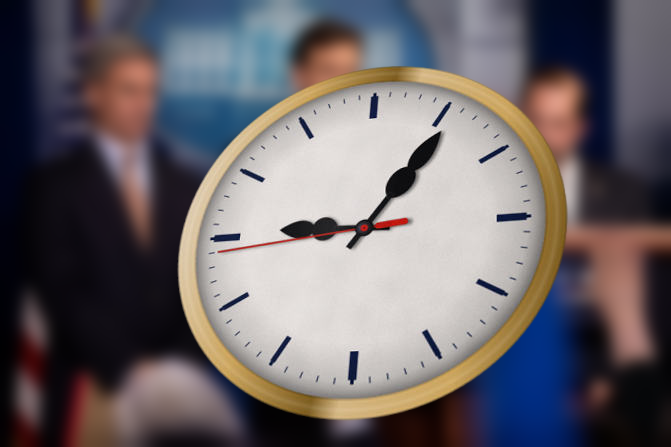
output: 9.05.44
